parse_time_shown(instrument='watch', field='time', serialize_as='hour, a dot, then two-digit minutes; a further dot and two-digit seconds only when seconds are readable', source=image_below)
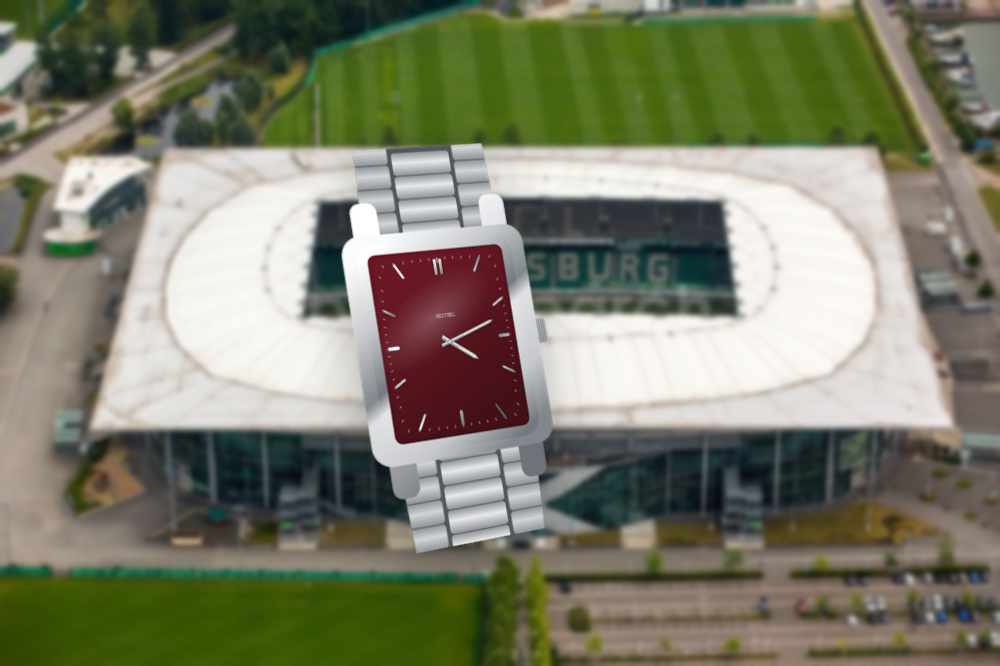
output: 4.12
